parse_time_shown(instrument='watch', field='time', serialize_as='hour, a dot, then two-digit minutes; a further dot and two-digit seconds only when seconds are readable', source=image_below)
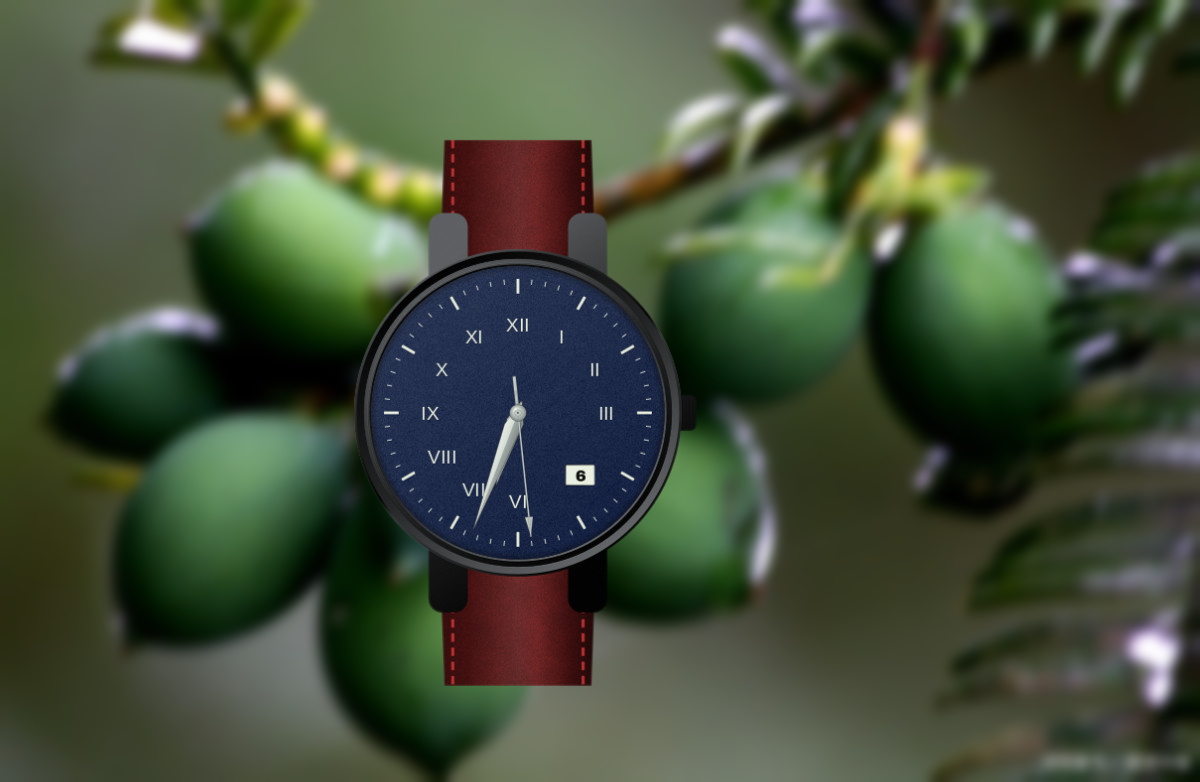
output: 6.33.29
